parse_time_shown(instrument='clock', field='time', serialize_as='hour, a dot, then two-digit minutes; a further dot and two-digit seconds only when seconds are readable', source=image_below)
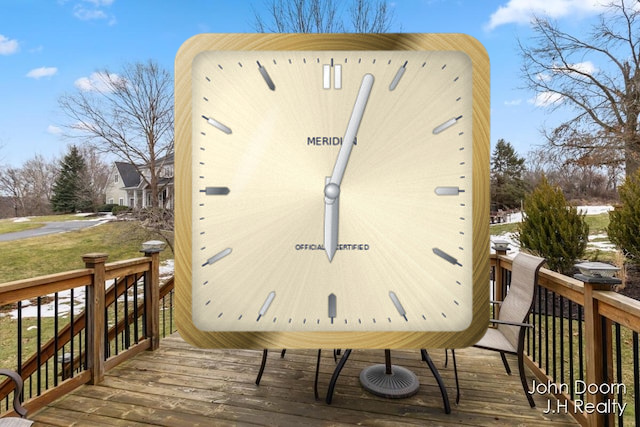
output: 6.03
